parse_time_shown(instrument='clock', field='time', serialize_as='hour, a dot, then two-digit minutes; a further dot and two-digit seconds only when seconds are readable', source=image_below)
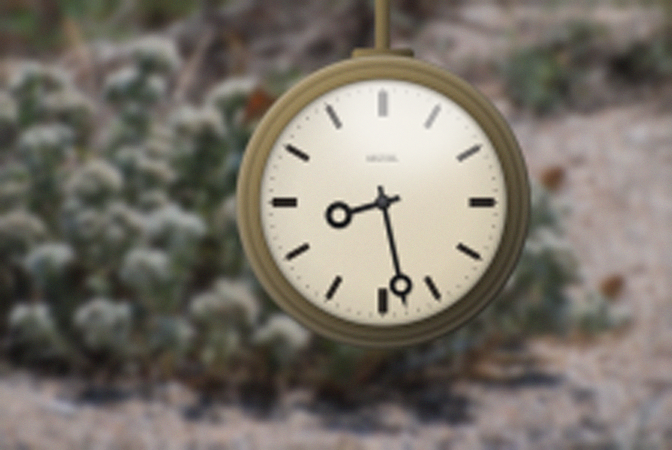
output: 8.28
